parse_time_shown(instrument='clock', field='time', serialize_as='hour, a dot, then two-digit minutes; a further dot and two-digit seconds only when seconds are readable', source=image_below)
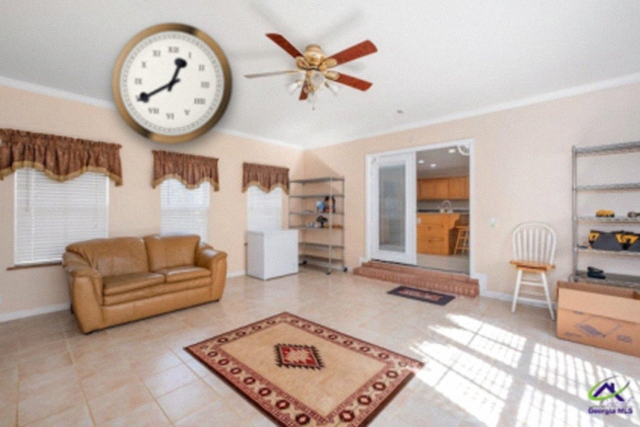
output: 12.40
